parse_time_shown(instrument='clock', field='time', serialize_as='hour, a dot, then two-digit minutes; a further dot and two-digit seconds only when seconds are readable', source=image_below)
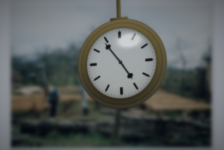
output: 4.54
